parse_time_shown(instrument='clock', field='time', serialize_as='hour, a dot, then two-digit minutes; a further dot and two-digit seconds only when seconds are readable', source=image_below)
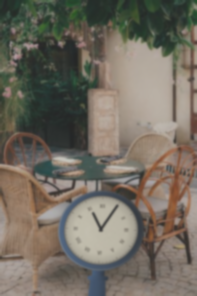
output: 11.05
